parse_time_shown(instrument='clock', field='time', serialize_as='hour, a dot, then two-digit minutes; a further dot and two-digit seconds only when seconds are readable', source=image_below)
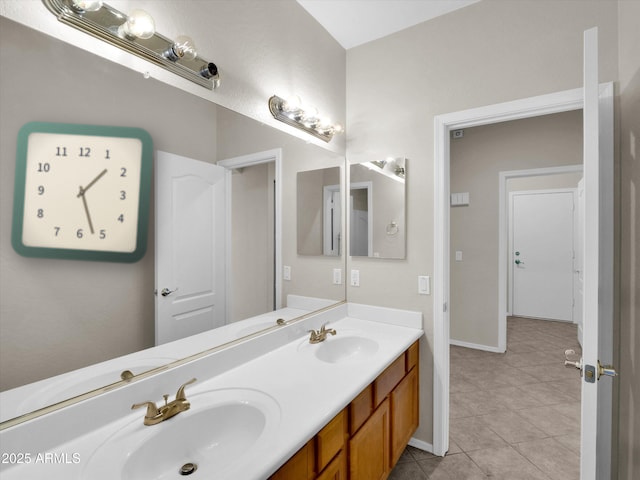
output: 1.27
